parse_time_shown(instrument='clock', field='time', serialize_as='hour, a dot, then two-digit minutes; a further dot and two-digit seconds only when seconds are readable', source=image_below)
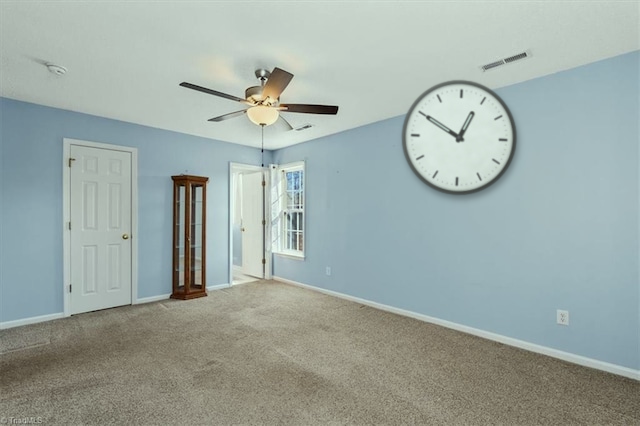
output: 12.50
